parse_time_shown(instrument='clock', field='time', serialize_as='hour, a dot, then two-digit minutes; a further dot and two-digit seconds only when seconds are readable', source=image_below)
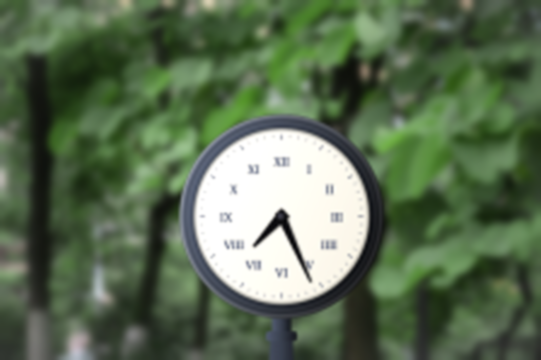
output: 7.26
